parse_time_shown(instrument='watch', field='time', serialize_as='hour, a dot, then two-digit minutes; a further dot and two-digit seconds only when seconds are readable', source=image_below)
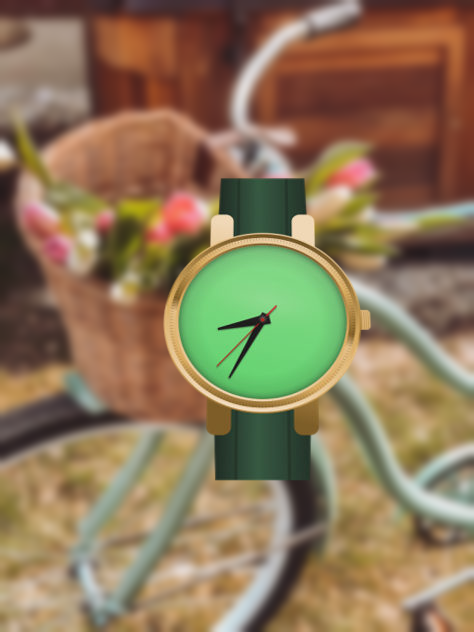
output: 8.34.37
